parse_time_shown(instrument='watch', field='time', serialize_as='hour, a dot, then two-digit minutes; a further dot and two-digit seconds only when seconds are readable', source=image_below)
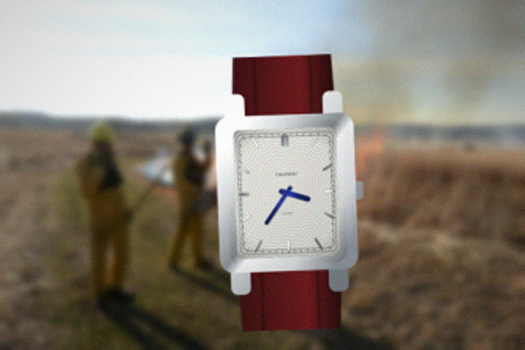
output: 3.36
